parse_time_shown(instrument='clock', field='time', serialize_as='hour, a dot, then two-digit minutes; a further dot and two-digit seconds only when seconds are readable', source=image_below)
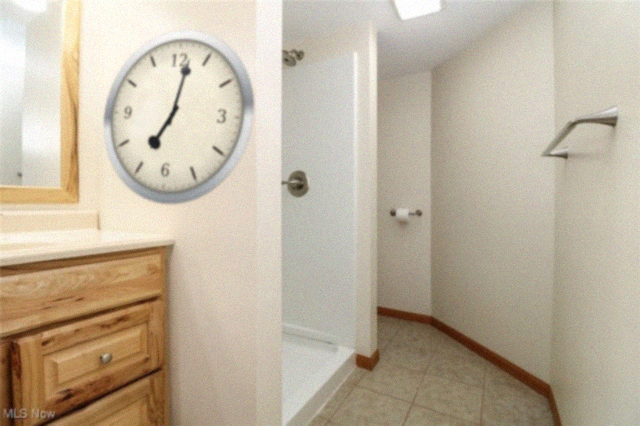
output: 7.02
